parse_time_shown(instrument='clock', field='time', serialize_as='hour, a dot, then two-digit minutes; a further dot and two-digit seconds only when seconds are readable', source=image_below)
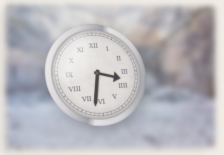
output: 3.32
